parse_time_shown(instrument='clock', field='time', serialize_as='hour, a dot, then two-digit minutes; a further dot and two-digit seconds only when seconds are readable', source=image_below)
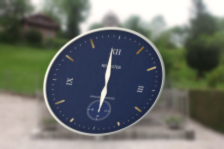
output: 5.59
